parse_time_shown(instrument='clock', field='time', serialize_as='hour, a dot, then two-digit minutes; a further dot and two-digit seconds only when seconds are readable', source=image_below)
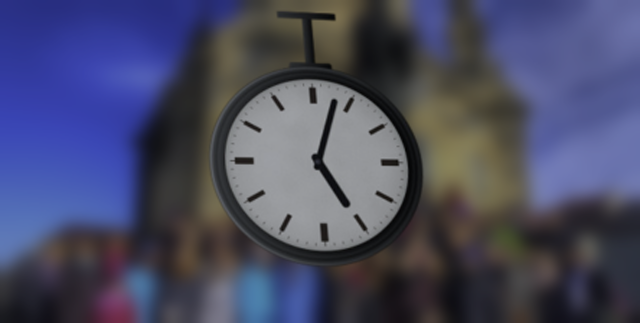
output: 5.03
